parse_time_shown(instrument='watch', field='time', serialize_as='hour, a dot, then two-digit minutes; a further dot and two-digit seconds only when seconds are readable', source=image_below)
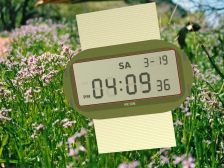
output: 4.09.36
